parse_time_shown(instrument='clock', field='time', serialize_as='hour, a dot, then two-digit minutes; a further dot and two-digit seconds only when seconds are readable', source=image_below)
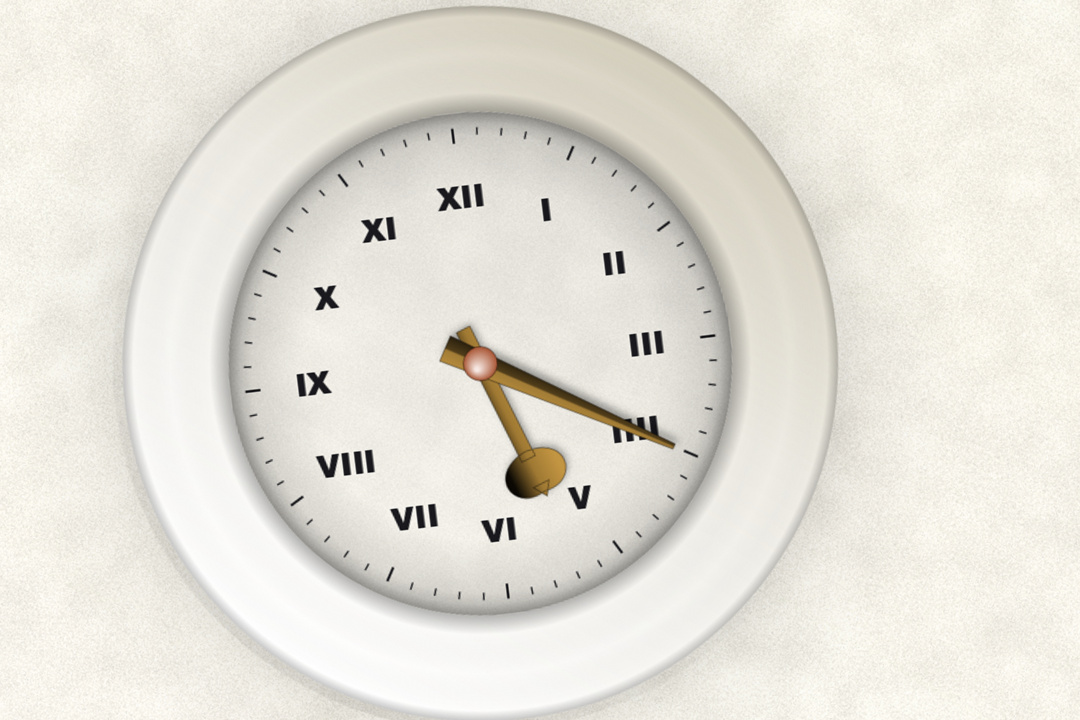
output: 5.20
